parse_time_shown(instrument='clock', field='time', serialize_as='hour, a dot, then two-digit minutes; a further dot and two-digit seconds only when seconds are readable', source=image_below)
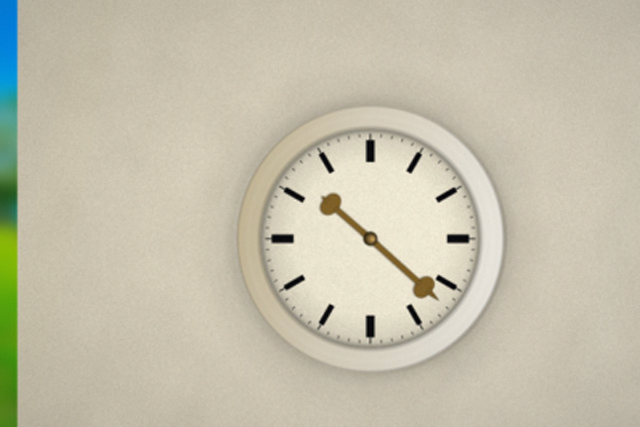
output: 10.22
